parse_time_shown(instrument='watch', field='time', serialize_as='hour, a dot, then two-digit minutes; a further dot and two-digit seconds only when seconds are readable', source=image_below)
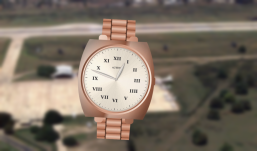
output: 12.48
